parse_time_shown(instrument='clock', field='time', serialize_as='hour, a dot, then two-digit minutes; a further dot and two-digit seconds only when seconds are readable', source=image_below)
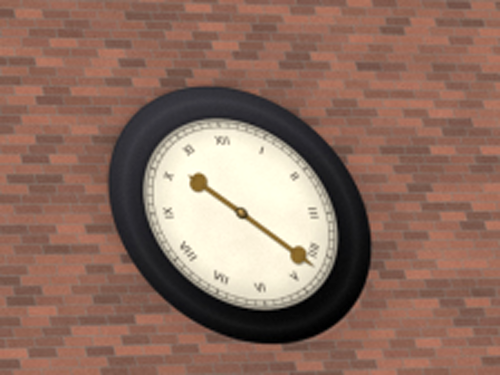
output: 10.22
